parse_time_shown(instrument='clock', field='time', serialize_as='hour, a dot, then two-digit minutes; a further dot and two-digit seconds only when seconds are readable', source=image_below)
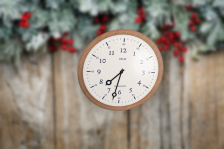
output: 7.32
